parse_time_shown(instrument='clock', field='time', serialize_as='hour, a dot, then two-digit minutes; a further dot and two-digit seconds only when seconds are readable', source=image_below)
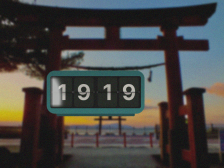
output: 19.19
